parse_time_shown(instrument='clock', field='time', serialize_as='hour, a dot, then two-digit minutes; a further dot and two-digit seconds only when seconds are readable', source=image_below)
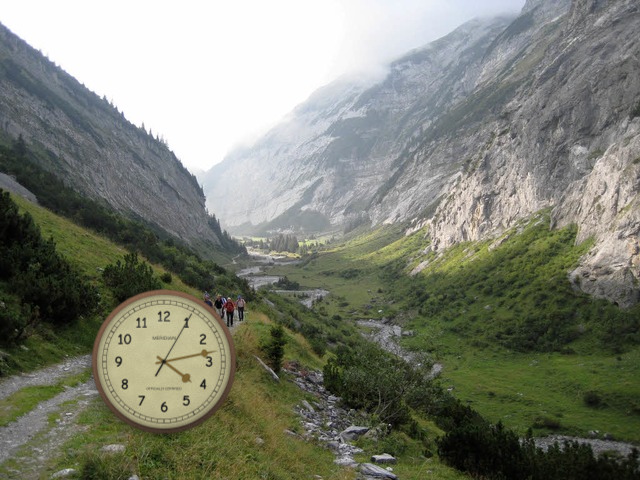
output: 4.13.05
